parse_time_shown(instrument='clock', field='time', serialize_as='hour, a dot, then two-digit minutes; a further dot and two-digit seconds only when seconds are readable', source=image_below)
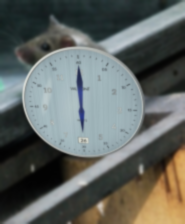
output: 6.00
